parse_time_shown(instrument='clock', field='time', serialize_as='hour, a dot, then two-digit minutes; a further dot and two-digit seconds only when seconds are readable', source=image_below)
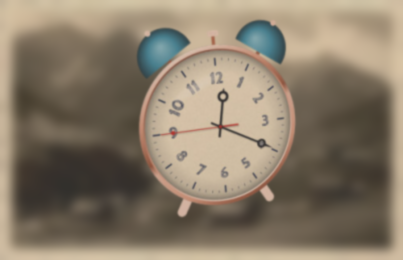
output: 12.19.45
